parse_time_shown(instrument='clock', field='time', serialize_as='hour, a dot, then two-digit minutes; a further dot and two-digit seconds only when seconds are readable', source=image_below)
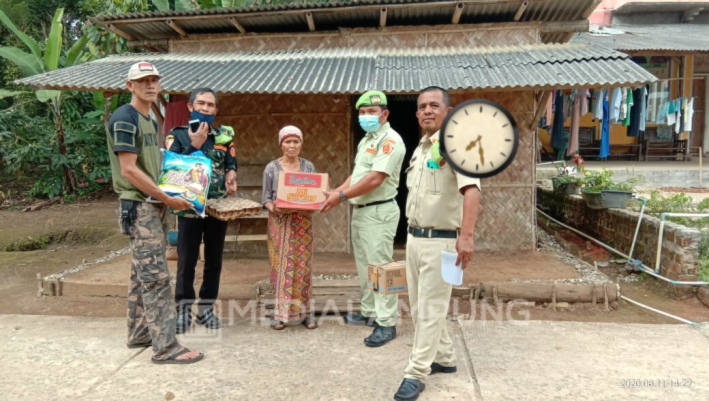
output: 7.28
